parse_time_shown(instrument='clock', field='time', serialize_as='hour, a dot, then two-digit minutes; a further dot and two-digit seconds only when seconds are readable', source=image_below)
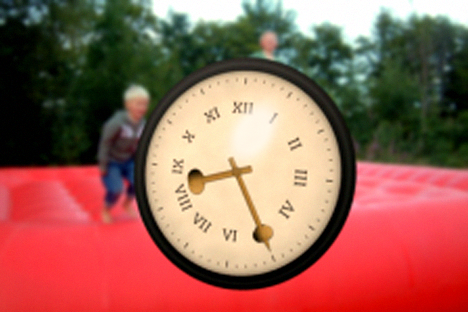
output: 8.25
